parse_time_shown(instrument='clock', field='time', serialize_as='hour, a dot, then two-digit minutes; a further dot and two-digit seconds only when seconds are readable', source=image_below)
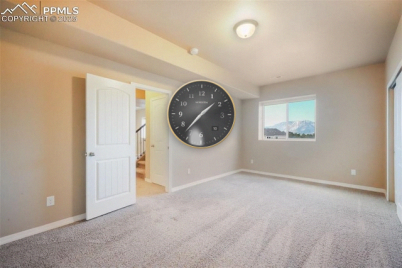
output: 1.37
